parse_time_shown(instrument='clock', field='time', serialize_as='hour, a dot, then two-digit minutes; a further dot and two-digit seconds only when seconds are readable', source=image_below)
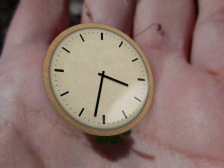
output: 3.32
